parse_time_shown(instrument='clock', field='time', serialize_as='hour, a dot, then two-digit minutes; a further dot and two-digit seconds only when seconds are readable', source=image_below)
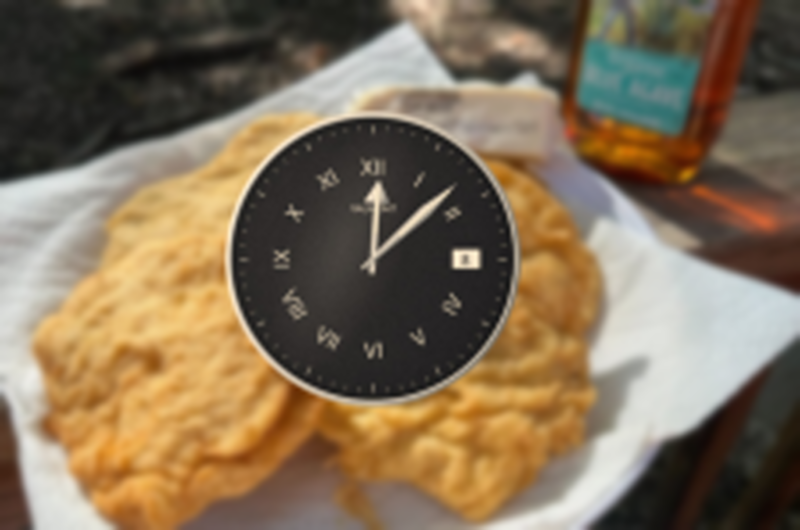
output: 12.08
